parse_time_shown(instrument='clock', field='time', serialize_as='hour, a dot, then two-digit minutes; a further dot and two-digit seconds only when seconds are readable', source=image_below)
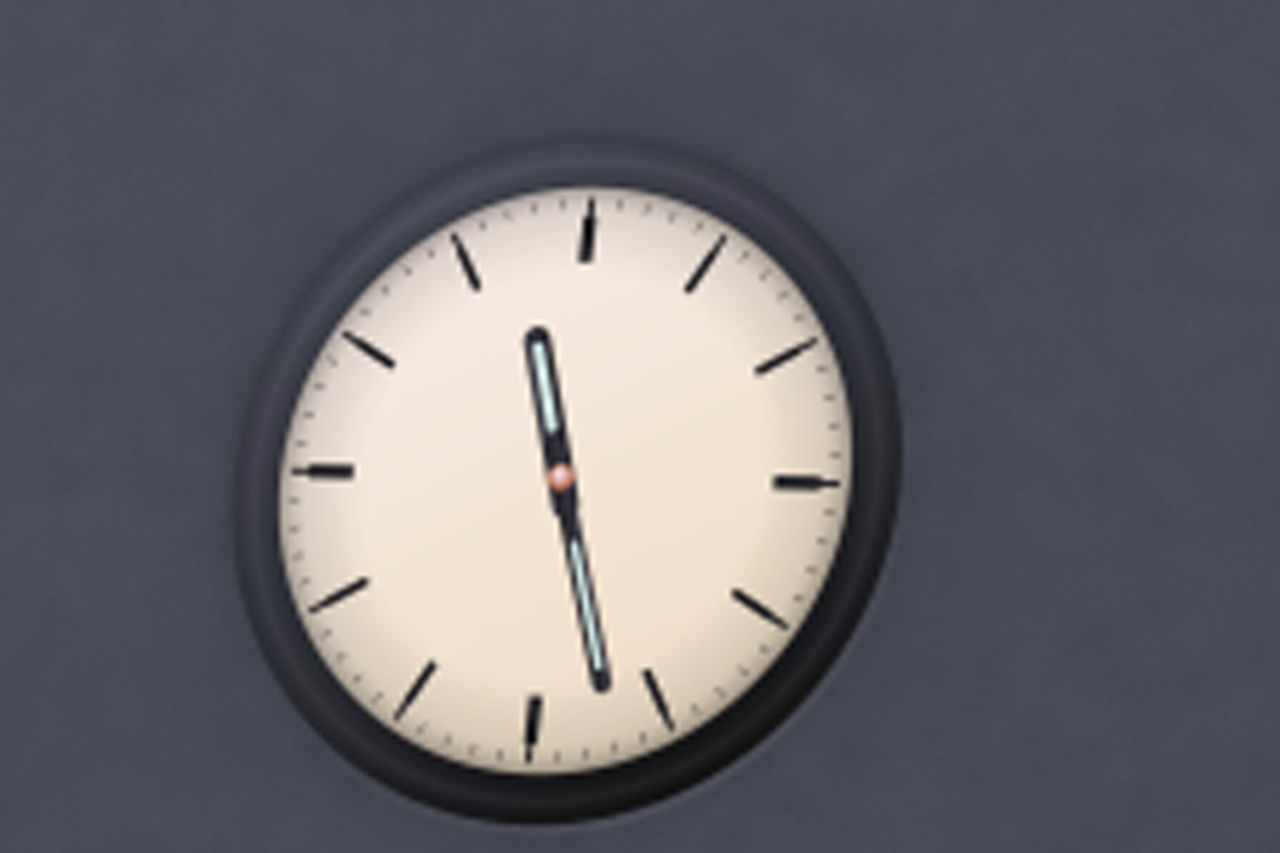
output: 11.27
